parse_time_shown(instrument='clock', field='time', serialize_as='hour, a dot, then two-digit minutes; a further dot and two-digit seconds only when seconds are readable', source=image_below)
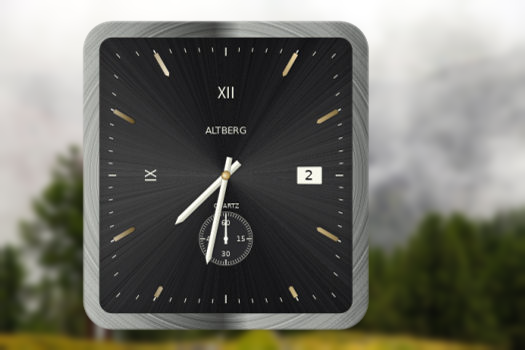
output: 7.32
